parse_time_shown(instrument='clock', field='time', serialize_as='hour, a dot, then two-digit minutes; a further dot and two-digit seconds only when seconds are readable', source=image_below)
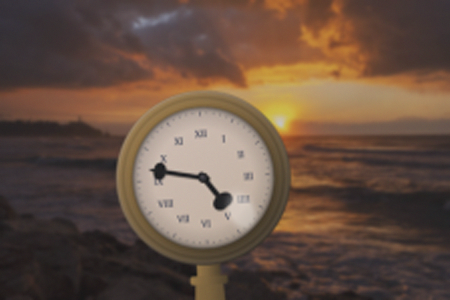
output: 4.47
